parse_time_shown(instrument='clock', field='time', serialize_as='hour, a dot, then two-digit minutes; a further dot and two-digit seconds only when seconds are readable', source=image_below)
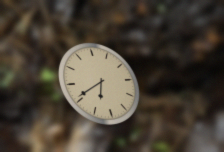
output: 6.41
